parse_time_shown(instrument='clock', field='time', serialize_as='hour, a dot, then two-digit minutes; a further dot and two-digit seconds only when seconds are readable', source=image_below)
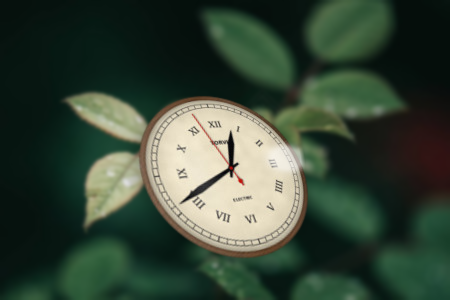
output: 12.40.57
